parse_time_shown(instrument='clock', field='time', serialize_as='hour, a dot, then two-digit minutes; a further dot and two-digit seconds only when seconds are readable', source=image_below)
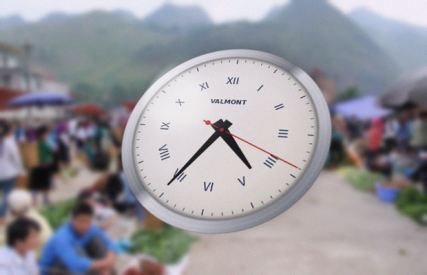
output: 4.35.19
